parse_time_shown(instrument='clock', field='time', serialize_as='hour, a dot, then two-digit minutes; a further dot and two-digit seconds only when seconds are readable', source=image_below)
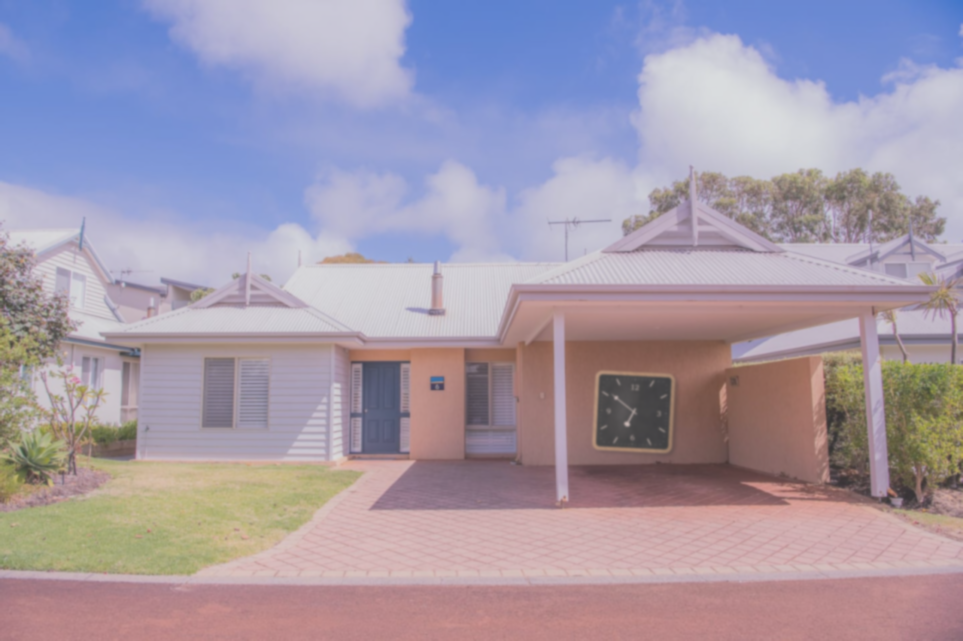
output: 6.51
